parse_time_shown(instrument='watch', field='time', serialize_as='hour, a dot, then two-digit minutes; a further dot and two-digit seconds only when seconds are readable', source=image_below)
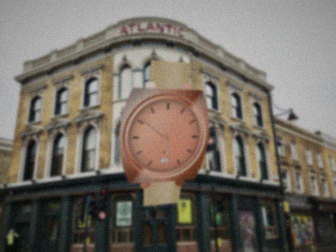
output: 5.51
